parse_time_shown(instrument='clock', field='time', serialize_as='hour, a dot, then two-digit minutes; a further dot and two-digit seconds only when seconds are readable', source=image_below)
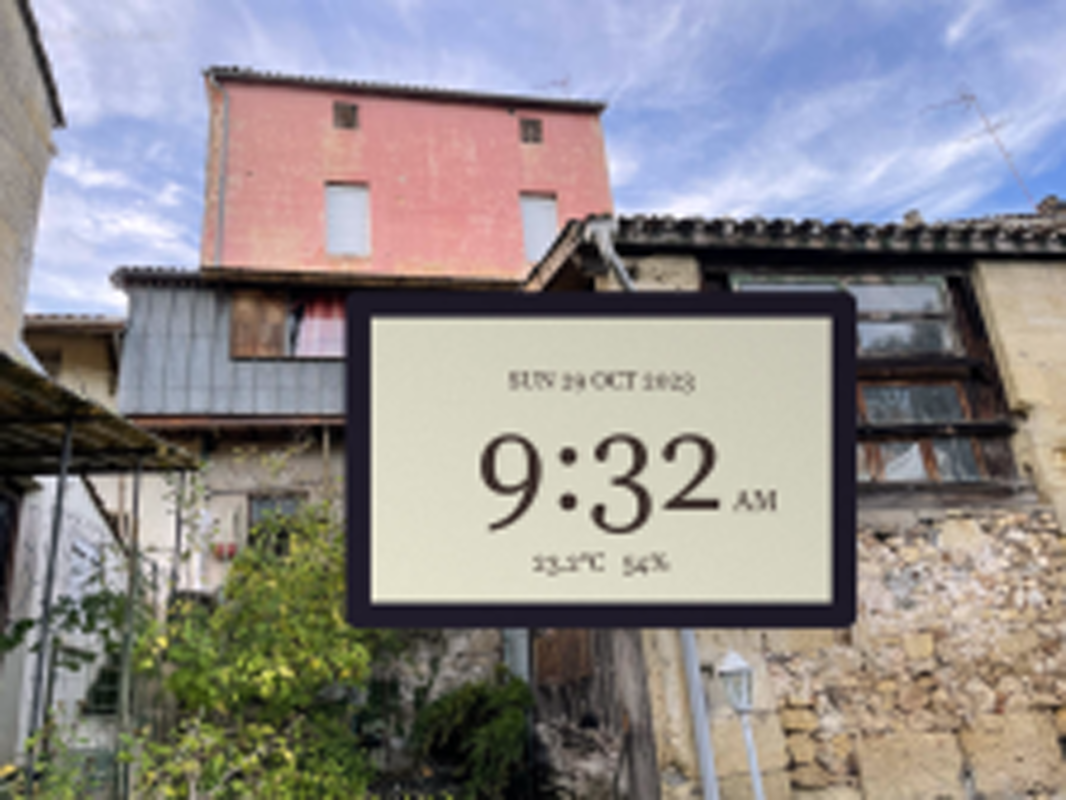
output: 9.32
